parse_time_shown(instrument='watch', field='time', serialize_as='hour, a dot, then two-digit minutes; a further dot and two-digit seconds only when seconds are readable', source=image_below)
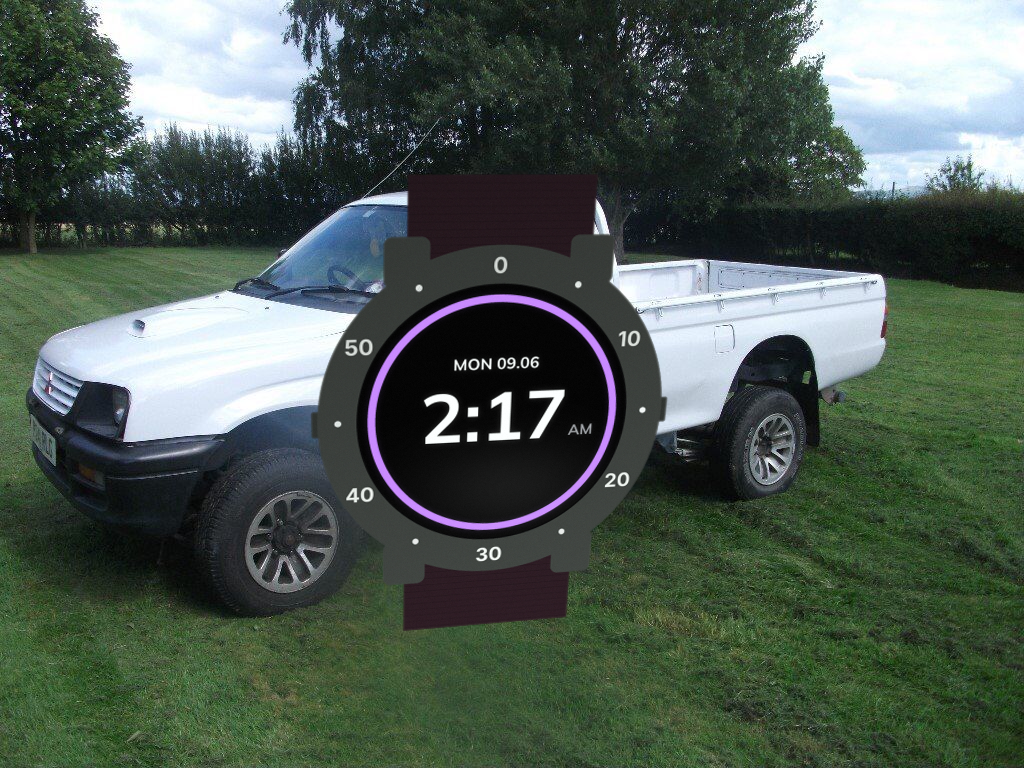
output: 2.17
